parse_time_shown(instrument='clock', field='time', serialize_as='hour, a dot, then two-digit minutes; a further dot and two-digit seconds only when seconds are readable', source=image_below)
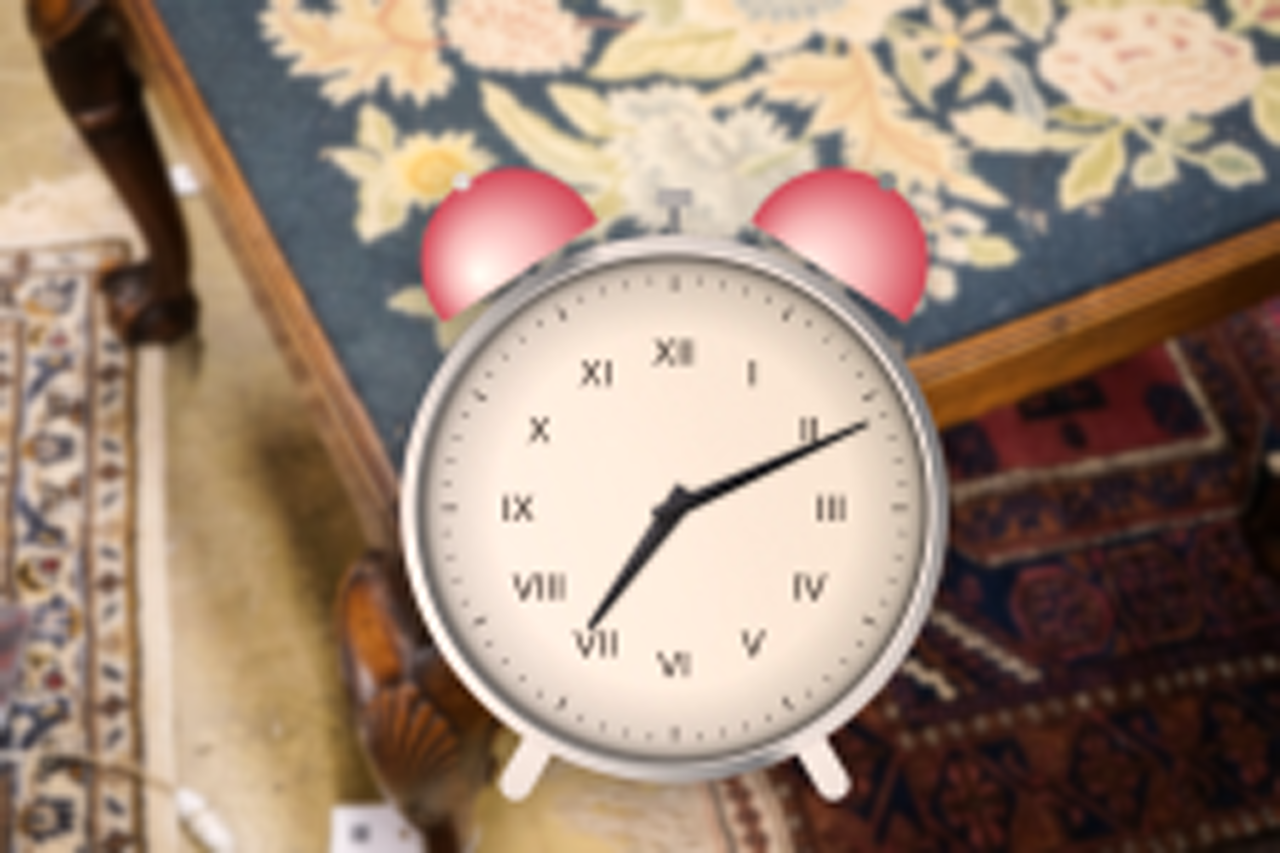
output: 7.11
